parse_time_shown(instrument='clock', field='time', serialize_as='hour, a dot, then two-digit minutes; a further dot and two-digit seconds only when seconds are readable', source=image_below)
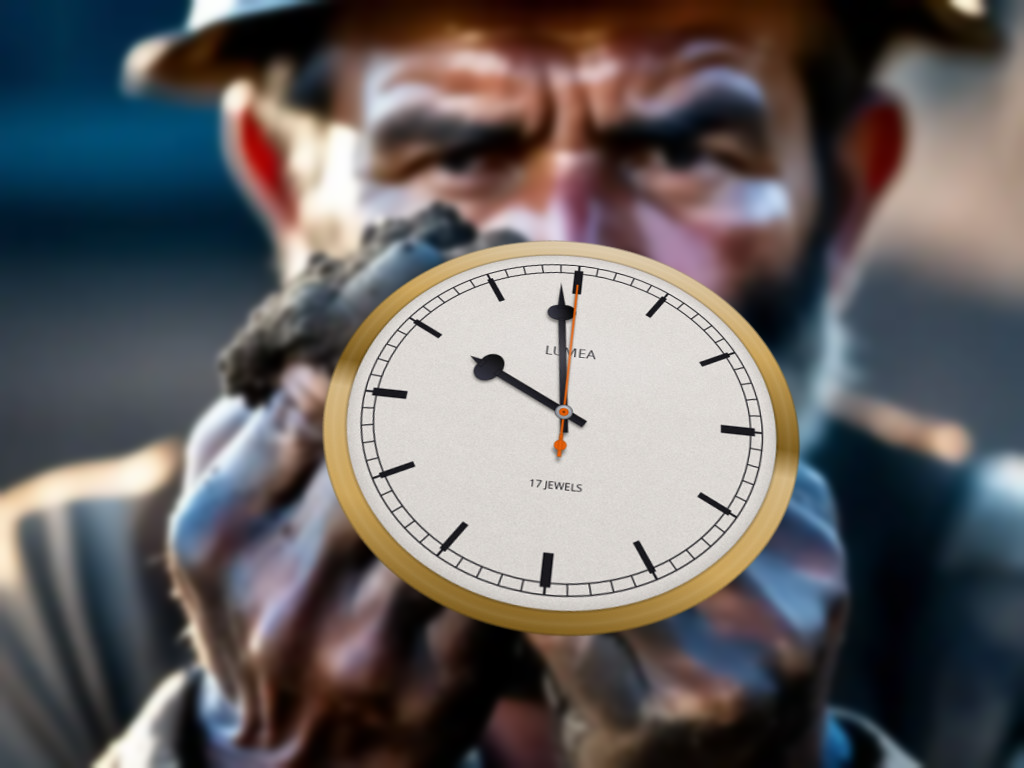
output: 9.59.00
